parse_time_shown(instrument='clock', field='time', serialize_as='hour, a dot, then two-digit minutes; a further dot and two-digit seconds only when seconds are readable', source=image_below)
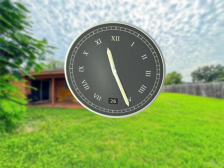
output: 11.26
